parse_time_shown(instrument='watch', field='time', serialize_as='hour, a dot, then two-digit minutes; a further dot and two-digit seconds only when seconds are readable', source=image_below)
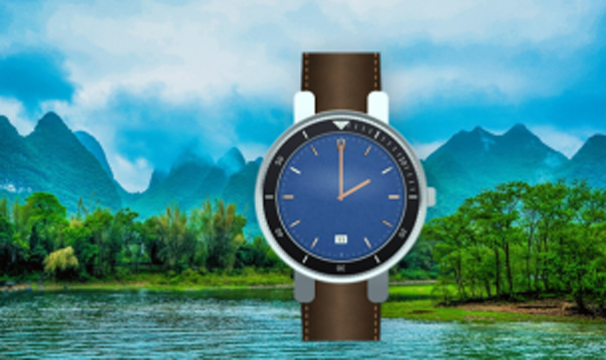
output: 2.00
